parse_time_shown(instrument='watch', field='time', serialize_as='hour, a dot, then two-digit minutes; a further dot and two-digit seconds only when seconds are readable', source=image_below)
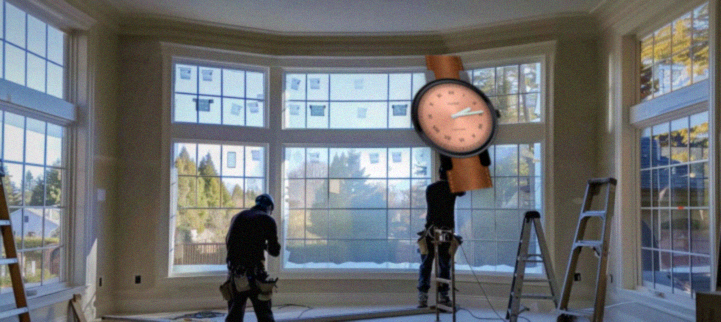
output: 2.14
